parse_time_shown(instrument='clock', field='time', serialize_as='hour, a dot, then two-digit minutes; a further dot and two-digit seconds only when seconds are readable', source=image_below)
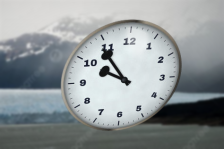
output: 9.54
